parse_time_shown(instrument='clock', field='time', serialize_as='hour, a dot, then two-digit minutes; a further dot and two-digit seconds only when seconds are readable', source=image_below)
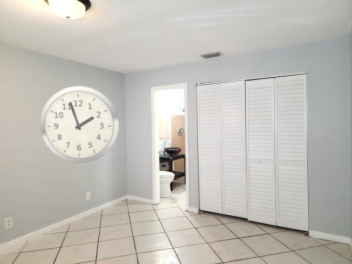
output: 1.57
